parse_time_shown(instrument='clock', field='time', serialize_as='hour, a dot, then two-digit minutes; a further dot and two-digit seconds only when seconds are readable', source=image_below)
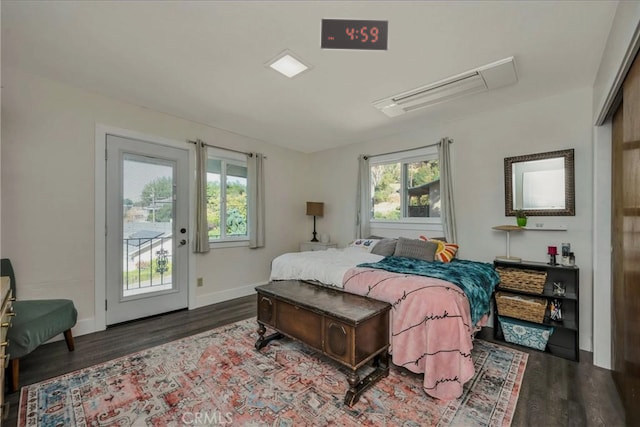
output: 4.59
